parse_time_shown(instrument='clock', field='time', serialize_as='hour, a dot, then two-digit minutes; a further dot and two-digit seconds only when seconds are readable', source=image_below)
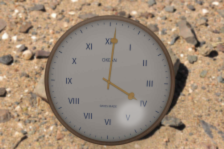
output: 4.01
